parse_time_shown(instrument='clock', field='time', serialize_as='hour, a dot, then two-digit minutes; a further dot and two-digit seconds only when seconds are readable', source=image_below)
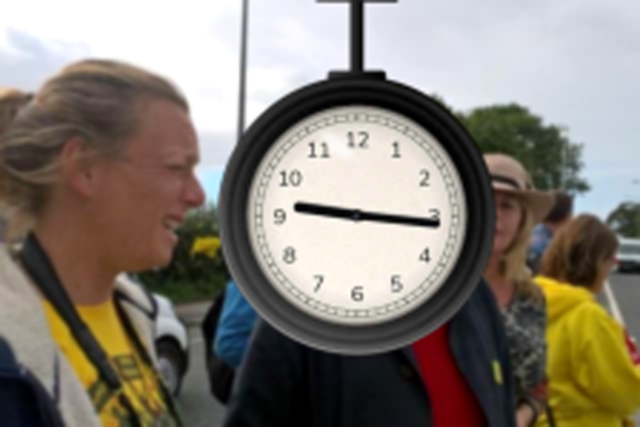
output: 9.16
